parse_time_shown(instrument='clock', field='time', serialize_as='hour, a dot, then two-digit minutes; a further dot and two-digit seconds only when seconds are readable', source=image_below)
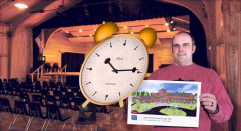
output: 10.14
